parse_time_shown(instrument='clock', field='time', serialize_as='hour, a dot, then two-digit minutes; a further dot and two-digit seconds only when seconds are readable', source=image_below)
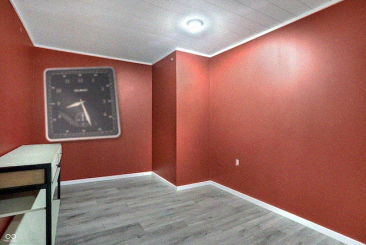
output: 8.27
